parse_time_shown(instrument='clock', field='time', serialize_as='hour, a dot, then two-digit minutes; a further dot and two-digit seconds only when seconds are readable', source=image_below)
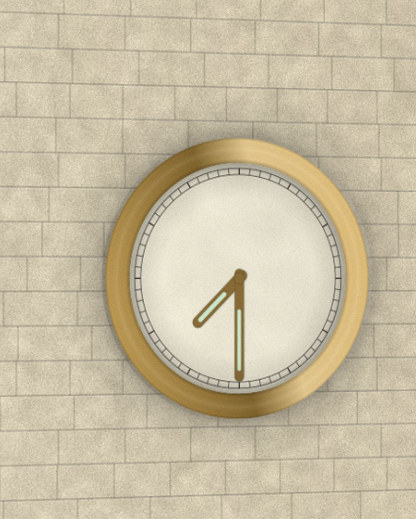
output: 7.30
